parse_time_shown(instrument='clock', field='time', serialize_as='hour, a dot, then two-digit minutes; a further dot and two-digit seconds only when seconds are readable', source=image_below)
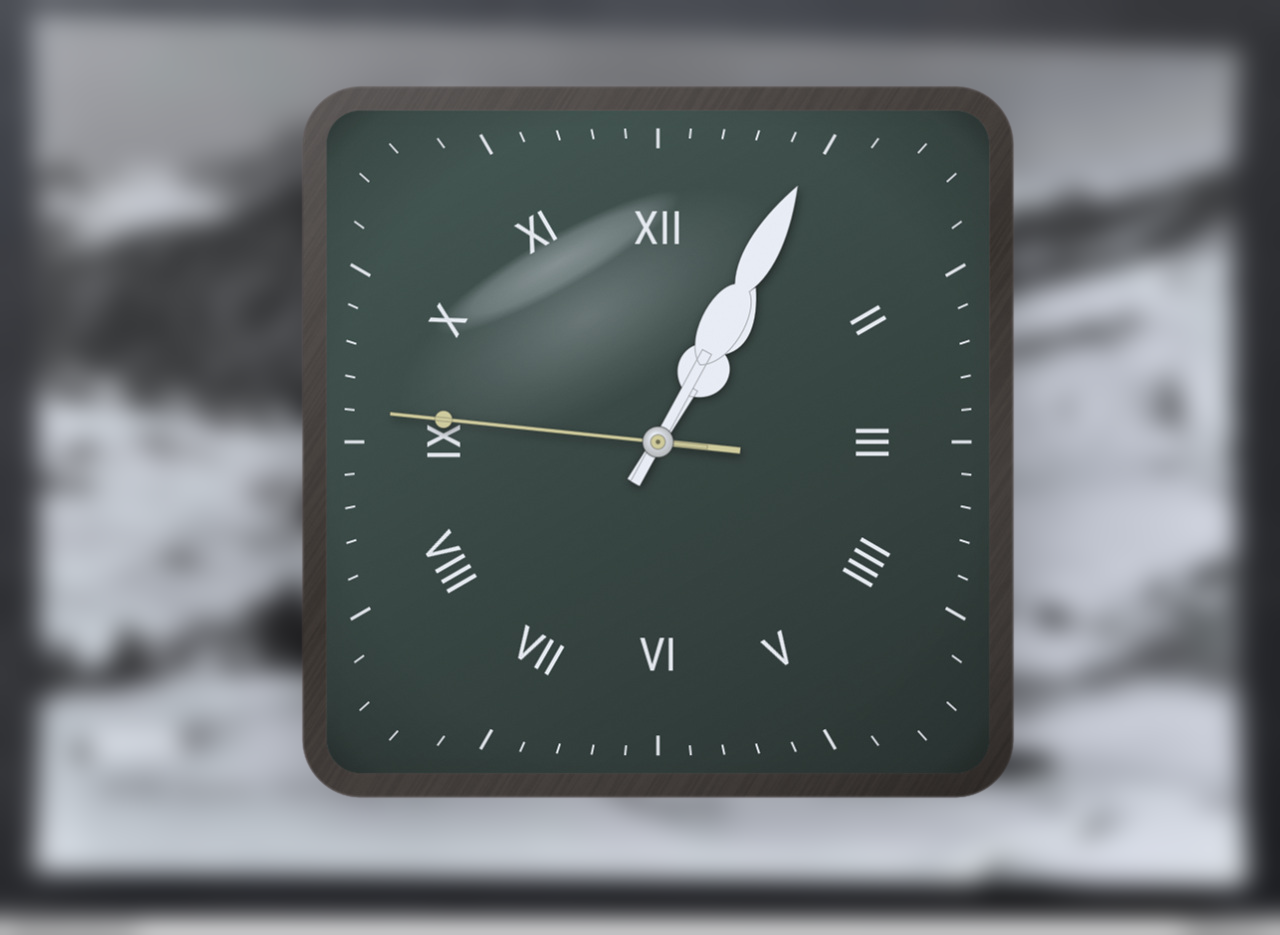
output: 1.04.46
